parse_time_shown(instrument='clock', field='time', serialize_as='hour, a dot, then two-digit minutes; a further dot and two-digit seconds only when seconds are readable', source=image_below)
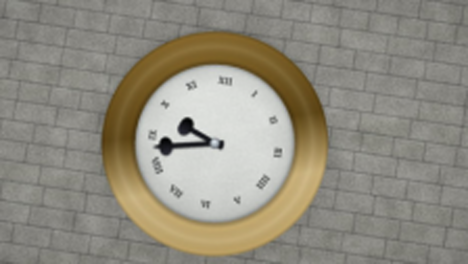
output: 9.43
